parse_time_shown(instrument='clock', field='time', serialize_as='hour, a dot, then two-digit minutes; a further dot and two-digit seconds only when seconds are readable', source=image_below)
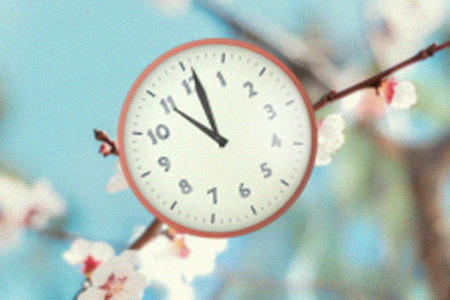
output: 11.01
